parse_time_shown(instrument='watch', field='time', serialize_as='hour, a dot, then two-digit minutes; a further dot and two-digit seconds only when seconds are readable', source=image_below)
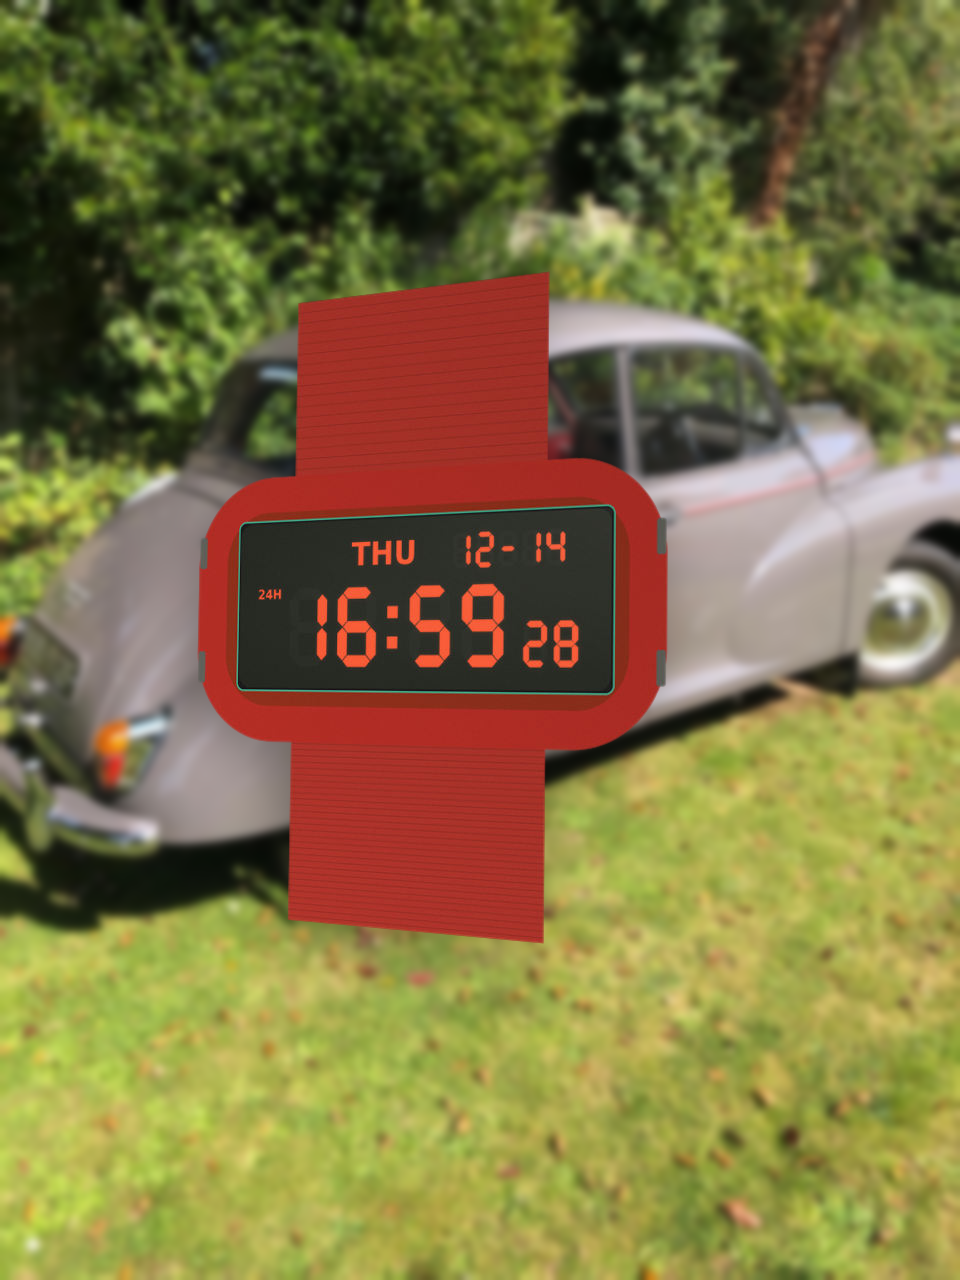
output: 16.59.28
